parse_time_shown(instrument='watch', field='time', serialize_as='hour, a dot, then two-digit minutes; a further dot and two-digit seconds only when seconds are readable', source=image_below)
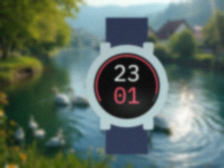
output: 23.01
